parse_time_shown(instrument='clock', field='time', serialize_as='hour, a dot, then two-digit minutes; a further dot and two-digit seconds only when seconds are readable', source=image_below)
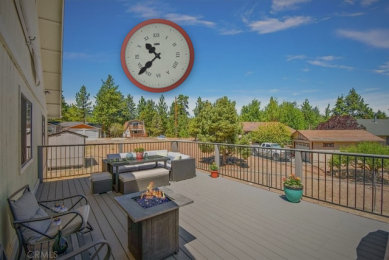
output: 10.38
